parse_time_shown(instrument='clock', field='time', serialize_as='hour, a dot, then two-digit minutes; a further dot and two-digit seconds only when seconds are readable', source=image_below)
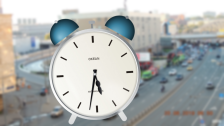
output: 5.32
